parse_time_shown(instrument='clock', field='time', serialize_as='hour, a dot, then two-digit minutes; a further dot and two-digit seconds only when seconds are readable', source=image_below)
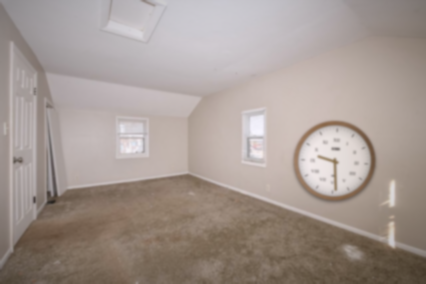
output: 9.29
